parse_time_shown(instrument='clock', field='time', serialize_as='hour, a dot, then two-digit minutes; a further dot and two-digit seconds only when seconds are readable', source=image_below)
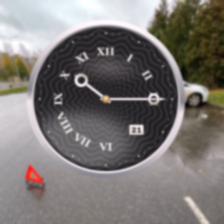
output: 10.15
